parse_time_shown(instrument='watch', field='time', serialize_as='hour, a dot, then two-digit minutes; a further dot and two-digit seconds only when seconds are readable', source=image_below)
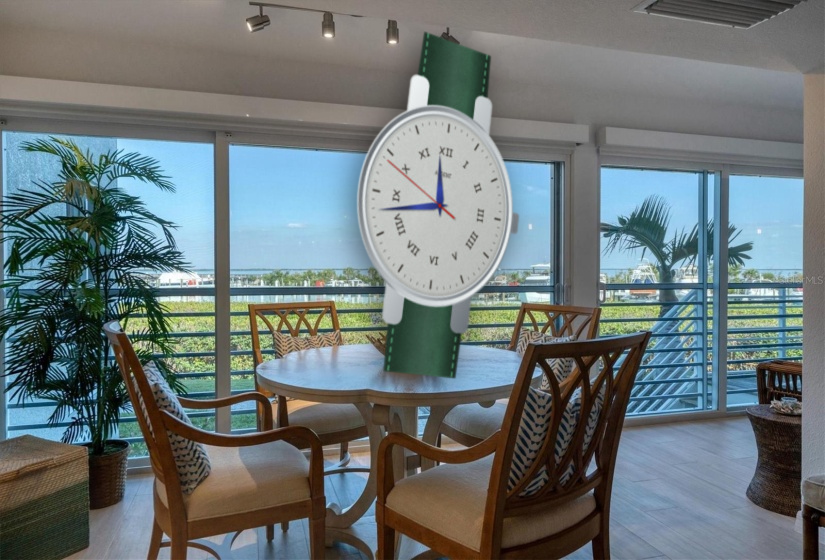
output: 11.42.49
